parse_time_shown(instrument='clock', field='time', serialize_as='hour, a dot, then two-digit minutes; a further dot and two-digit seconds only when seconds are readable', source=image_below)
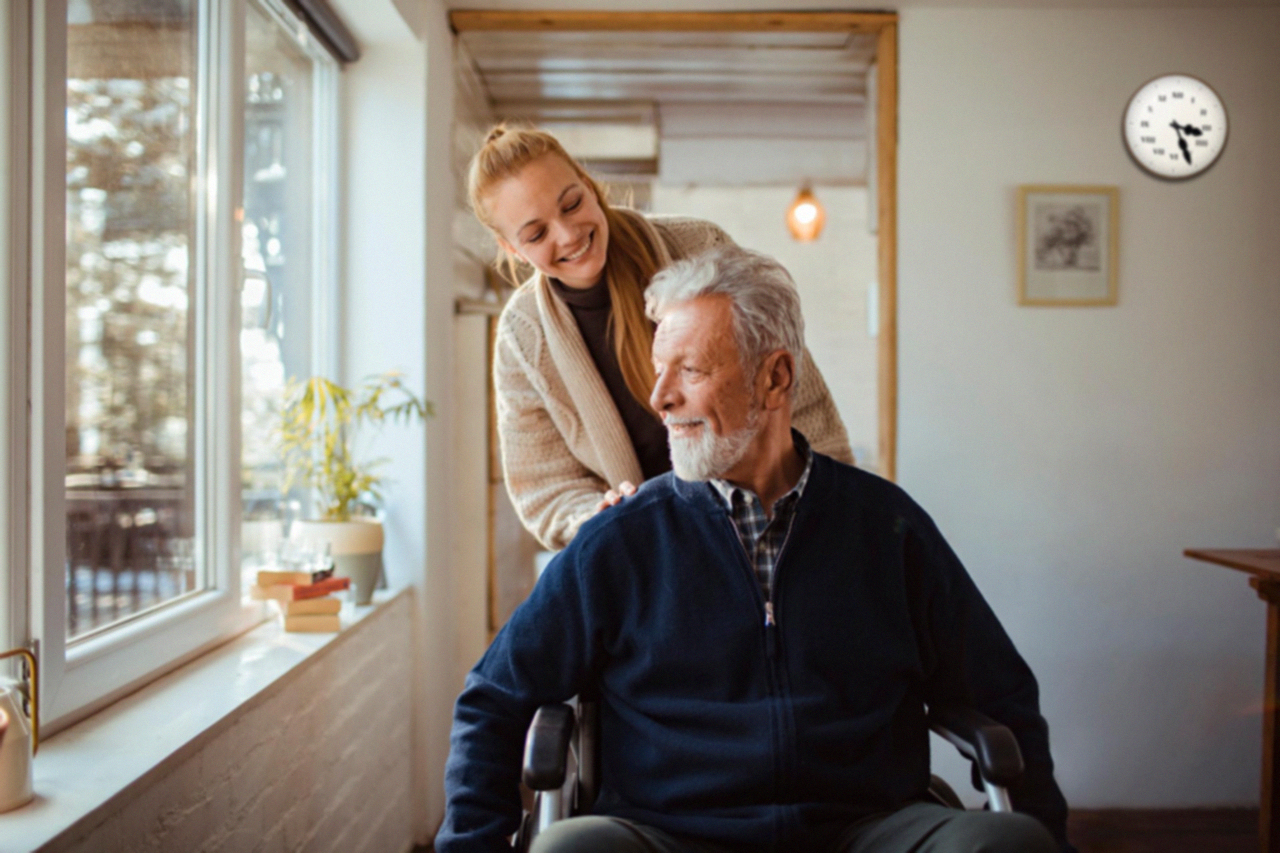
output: 3.26
